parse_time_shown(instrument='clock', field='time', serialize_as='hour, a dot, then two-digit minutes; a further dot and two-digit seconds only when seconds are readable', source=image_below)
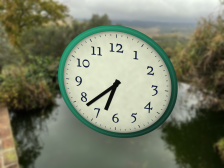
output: 6.38
